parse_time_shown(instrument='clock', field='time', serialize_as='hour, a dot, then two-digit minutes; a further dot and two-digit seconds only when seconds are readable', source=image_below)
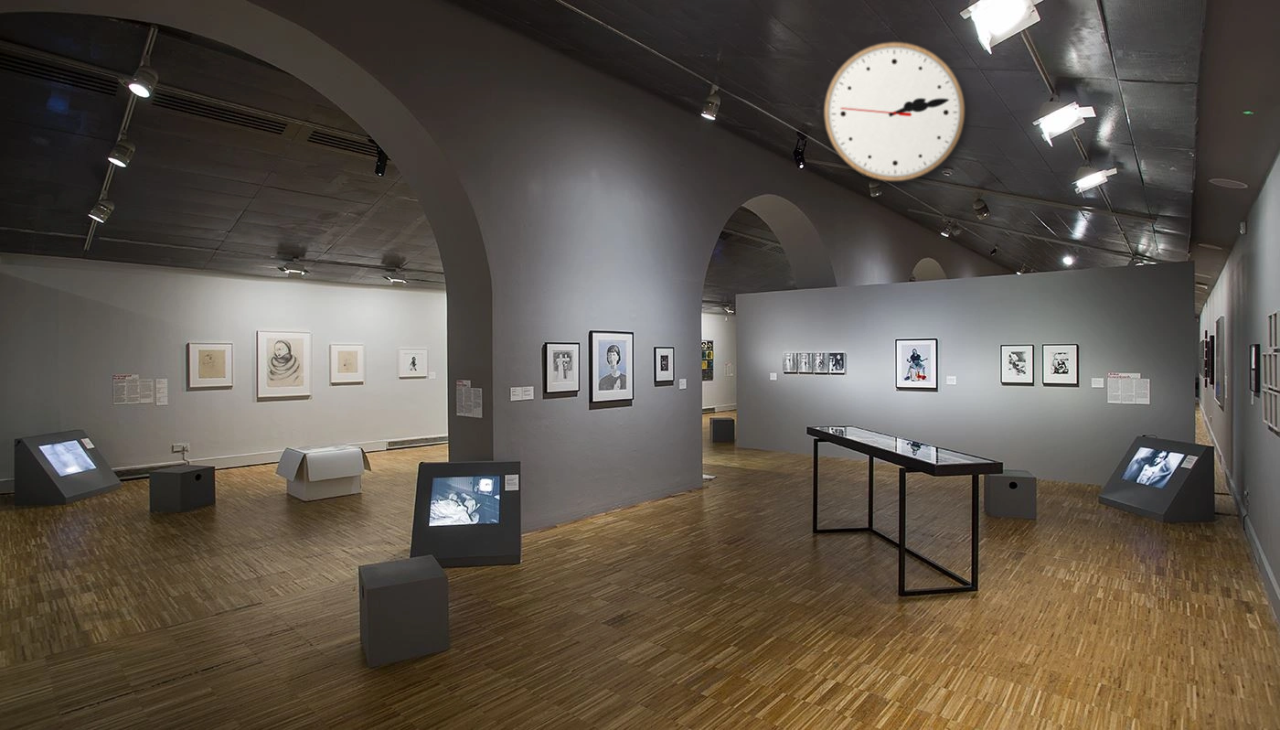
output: 2.12.46
